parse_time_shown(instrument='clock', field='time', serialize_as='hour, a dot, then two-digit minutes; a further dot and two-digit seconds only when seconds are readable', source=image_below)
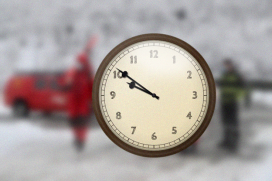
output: 9.51
